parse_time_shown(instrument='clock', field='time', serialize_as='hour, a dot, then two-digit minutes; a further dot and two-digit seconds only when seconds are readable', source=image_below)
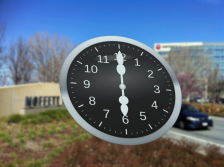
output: 6.00
